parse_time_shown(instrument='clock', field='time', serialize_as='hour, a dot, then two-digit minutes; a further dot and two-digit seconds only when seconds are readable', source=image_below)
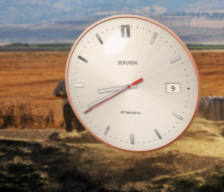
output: 8.40.40
